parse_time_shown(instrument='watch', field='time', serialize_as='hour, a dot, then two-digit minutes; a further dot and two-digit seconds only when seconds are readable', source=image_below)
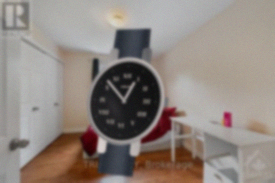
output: 12.52
